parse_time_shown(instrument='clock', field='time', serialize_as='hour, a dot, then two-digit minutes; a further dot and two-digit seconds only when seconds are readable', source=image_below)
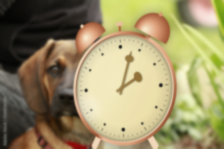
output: 2.03
